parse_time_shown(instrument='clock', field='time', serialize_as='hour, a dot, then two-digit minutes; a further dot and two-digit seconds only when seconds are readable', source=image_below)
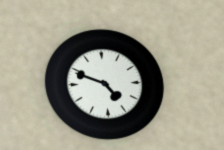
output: 4.49
